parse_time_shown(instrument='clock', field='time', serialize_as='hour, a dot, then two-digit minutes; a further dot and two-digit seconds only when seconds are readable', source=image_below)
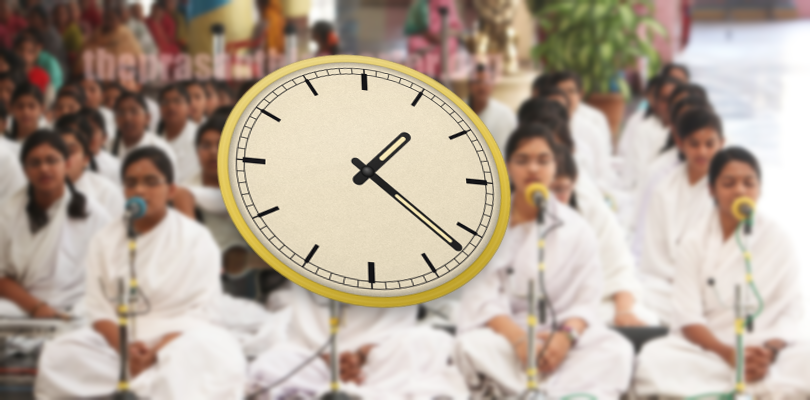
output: 1.22
